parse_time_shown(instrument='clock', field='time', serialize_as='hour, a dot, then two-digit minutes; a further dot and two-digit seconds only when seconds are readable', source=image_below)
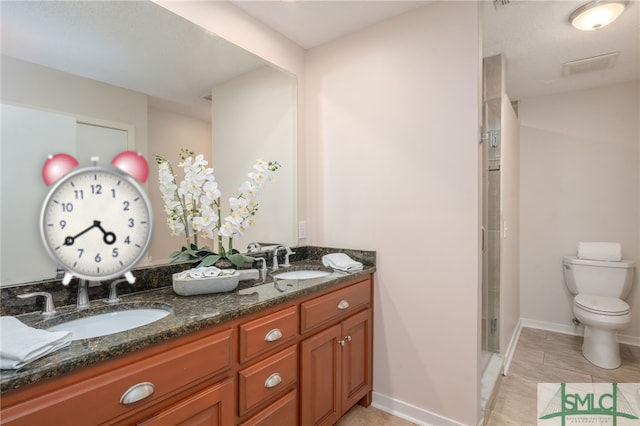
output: 4.40
